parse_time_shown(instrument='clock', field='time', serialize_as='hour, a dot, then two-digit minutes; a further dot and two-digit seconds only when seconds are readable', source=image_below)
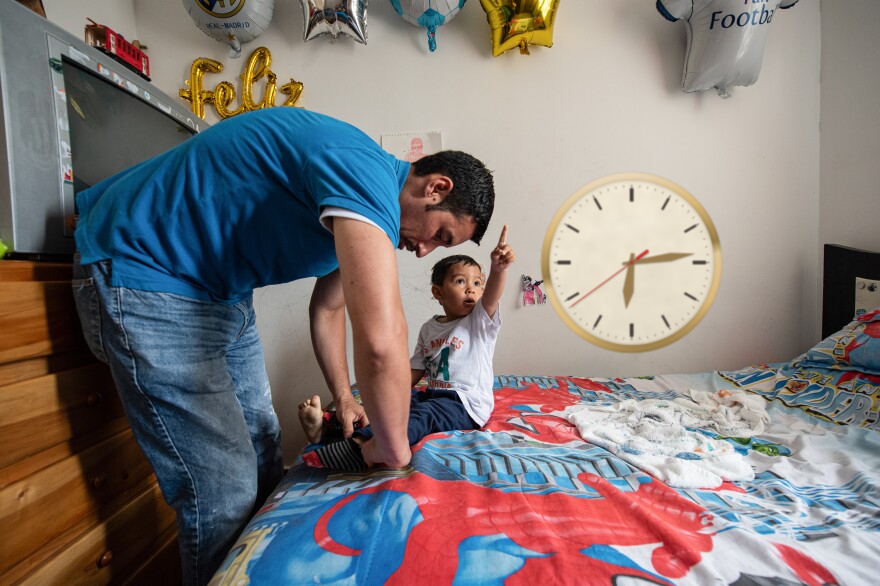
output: 6.13.39
